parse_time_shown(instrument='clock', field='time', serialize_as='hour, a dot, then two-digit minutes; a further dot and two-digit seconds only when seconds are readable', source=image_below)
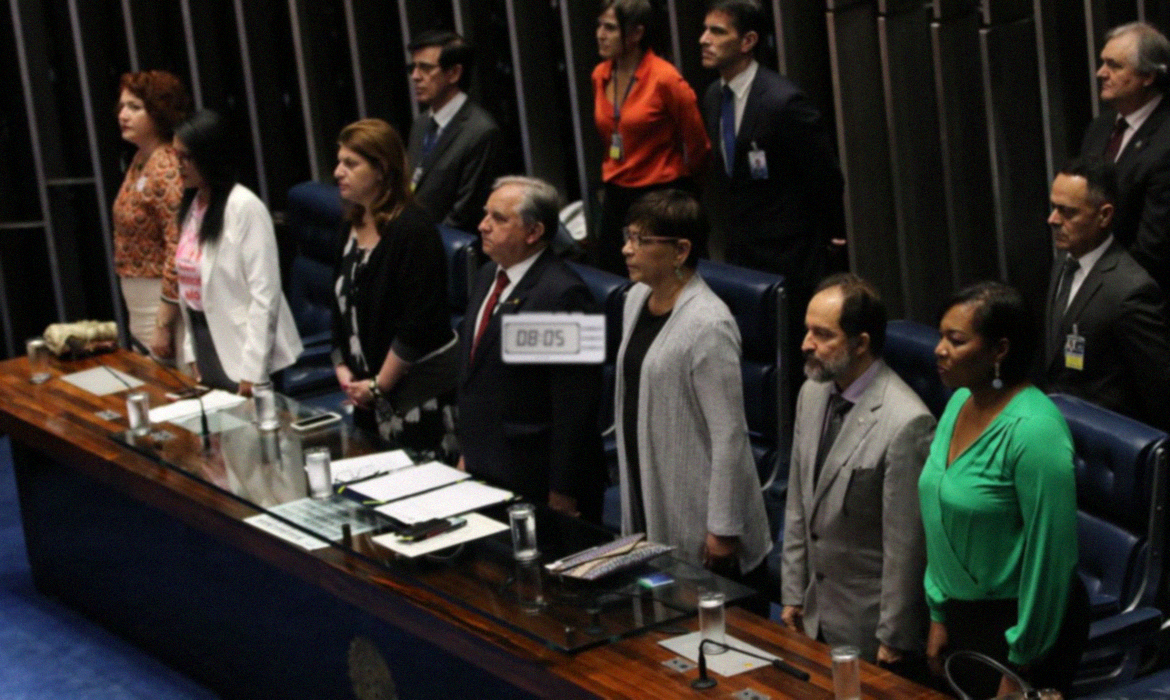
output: 8.05
